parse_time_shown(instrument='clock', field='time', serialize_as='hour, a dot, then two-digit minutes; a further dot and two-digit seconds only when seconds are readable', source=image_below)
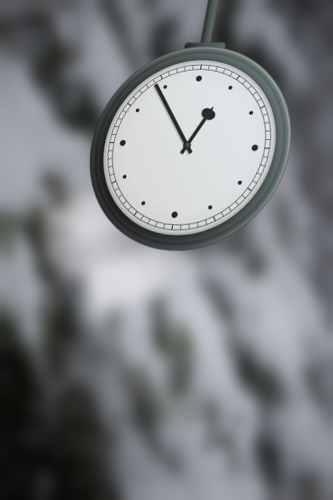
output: 12.54
